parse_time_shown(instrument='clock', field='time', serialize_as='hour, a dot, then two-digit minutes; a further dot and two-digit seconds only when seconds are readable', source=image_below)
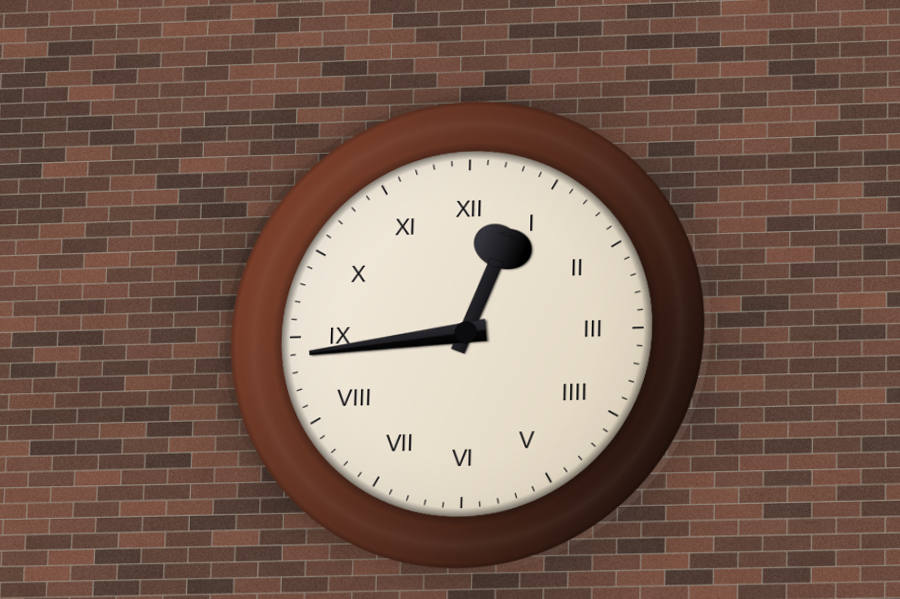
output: 12.44
